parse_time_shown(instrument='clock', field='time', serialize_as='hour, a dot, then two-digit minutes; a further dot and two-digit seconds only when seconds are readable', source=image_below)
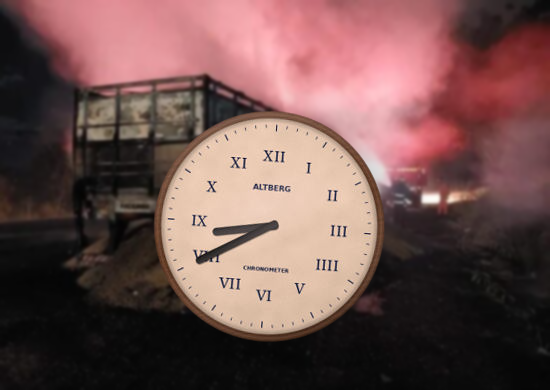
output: 8.40
